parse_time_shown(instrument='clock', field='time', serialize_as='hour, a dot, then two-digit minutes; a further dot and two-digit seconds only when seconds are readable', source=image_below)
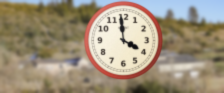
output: 3.59
